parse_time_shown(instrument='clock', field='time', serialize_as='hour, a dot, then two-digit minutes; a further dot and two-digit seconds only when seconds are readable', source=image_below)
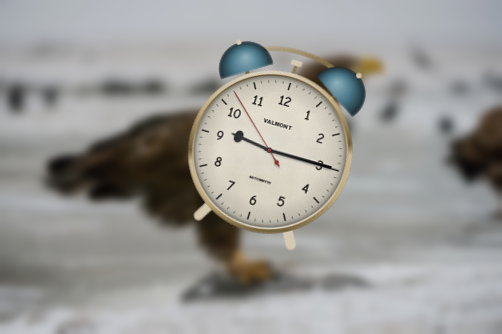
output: 9.14.52
